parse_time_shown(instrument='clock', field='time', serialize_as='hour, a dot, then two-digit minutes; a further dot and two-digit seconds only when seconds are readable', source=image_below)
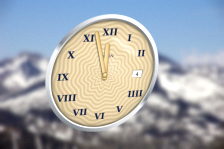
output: 11.57
